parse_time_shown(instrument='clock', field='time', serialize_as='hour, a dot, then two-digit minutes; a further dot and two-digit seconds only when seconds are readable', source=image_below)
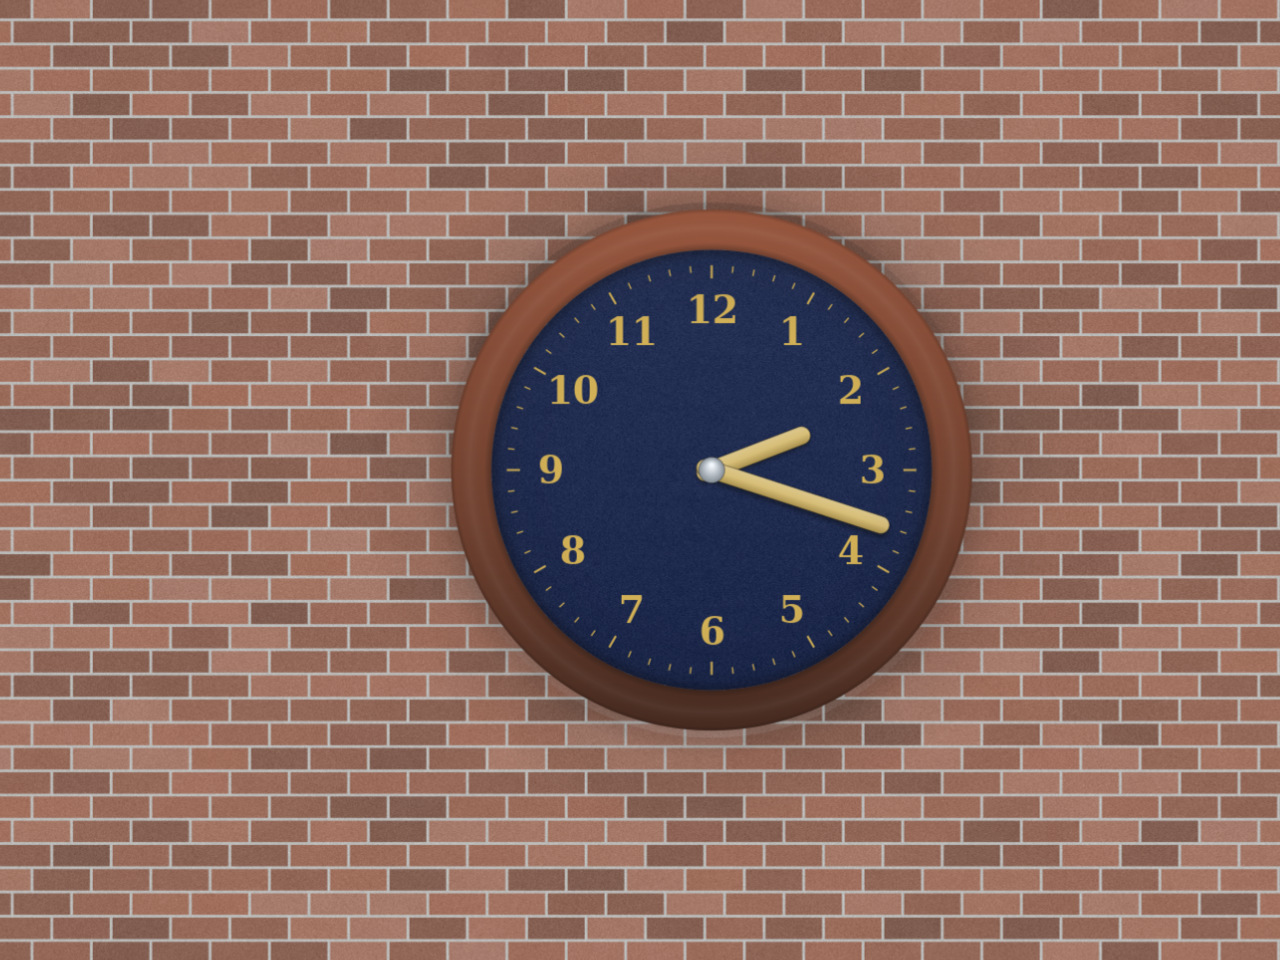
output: 2.18
